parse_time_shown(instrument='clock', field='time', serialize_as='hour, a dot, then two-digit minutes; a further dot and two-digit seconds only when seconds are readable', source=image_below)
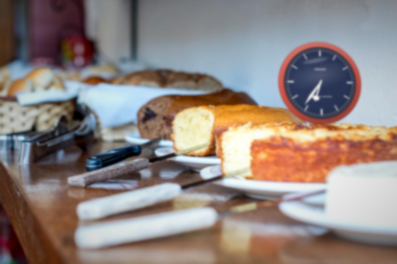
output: 6.36
